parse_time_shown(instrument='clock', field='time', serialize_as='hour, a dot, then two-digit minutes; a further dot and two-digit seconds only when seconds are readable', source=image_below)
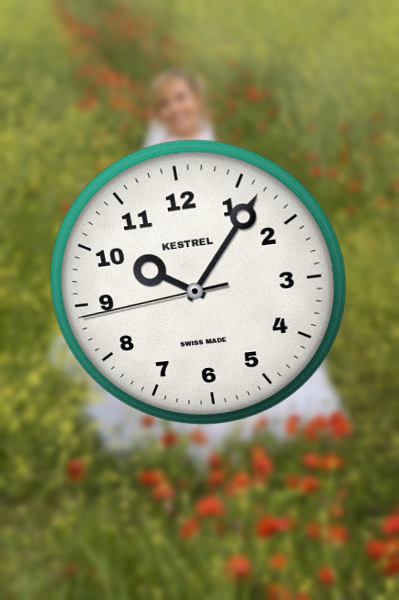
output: 10.06.44
